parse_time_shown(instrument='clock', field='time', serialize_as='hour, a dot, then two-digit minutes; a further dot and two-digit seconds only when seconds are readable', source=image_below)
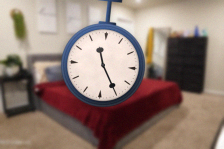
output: 11.25
